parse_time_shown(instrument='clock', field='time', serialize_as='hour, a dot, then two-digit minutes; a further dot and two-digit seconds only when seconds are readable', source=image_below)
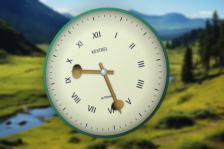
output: 9.28
